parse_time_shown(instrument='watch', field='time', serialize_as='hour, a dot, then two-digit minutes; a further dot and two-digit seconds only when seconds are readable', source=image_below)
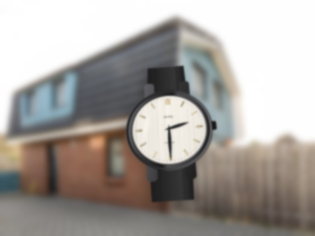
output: 2.30
